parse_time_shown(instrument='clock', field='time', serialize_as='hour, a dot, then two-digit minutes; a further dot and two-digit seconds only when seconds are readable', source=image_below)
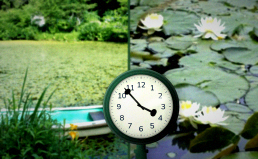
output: 3.53
